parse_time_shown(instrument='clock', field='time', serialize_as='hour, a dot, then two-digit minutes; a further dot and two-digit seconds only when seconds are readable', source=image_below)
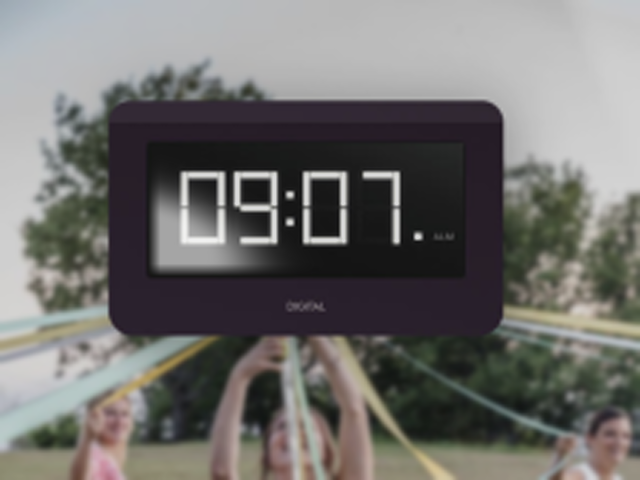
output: 9.07
